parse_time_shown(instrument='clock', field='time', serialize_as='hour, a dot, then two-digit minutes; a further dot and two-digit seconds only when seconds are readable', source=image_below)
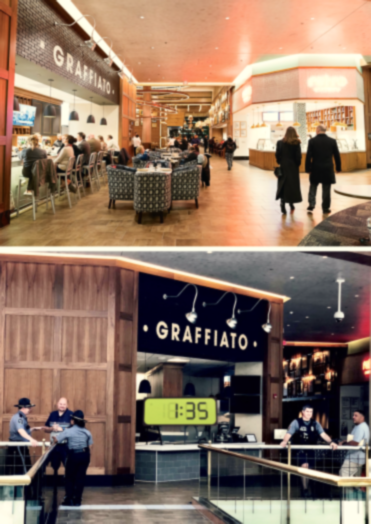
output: 1.35
